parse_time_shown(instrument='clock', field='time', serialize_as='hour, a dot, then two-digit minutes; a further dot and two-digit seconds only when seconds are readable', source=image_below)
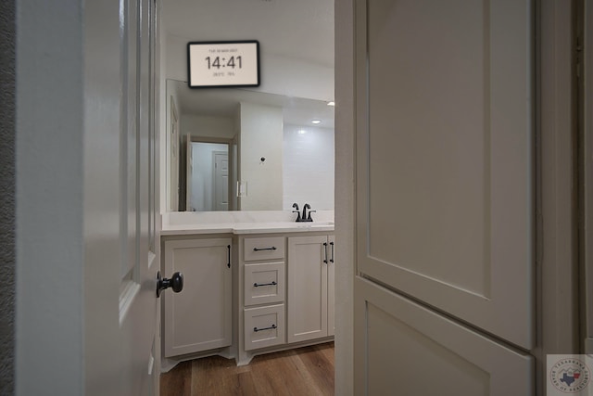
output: 14.41
